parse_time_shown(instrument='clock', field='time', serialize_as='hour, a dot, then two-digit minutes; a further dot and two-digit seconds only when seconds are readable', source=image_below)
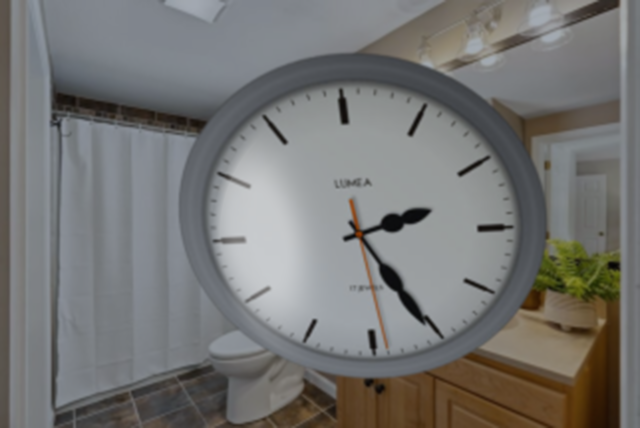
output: 2.25.29
